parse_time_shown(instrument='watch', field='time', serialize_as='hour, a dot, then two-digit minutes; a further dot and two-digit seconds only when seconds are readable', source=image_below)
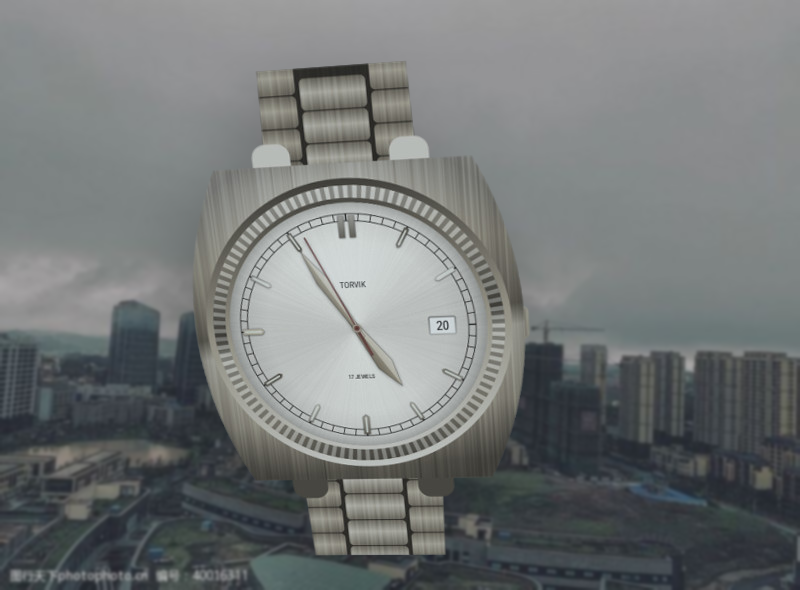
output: 4.54.56
